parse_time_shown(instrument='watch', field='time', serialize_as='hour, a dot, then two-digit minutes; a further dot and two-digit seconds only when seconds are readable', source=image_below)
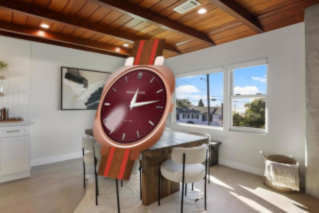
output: 12.13
